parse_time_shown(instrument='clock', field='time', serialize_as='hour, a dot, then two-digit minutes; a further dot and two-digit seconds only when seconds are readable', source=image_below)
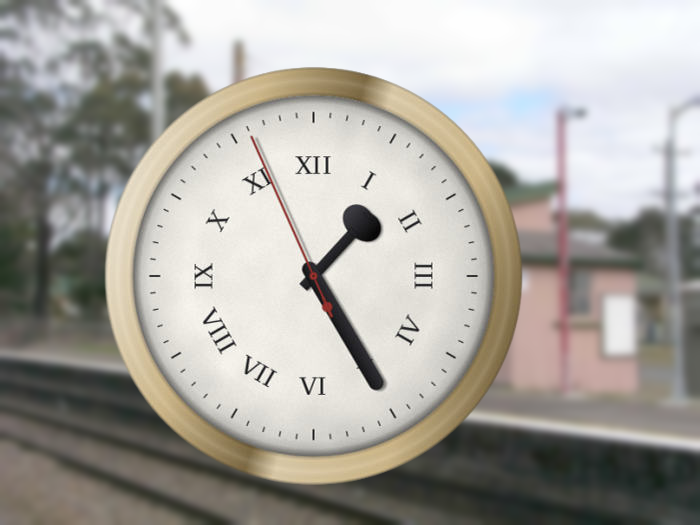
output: 1.24.56
